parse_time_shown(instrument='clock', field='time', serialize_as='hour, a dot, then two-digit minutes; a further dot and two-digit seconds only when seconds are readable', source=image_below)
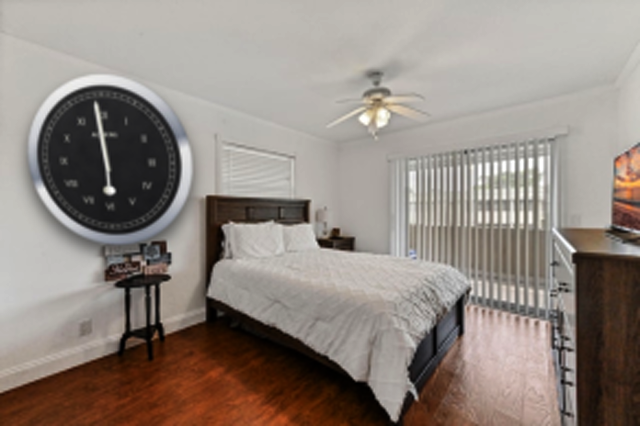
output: 5.59
